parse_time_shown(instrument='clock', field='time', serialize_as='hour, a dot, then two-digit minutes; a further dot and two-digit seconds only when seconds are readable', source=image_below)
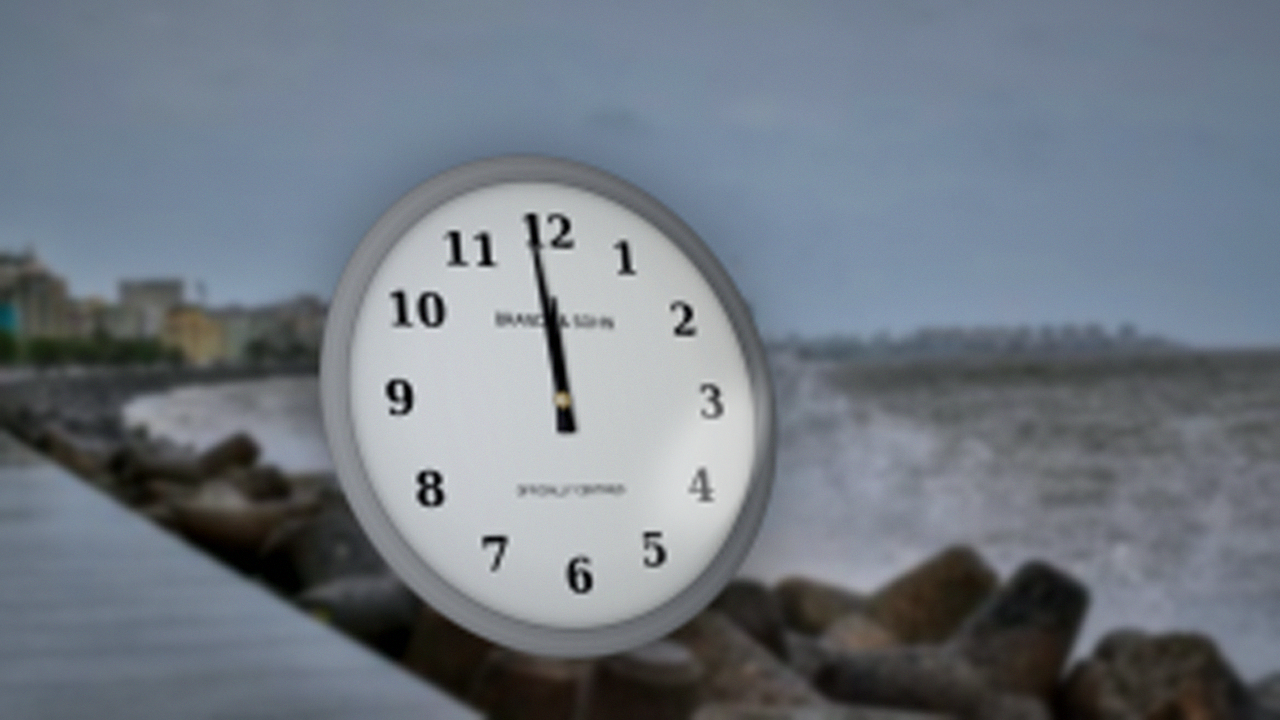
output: 11.59
